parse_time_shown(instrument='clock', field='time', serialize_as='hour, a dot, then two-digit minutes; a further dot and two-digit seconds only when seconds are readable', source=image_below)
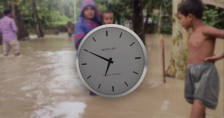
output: 6.50
